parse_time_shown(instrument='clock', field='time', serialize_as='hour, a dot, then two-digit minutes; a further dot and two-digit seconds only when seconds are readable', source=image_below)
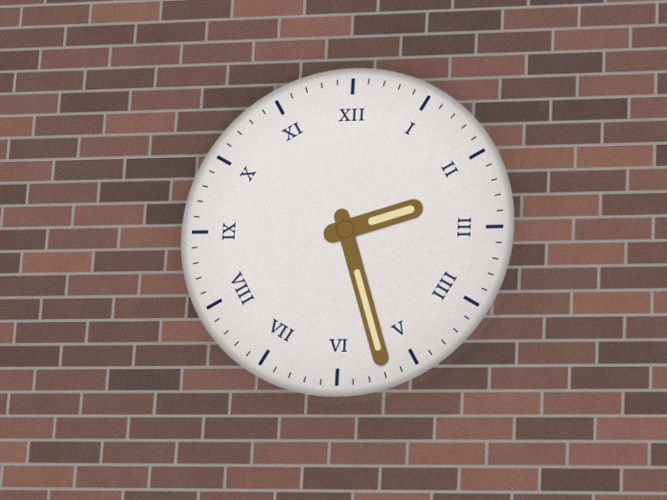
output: 2.27
